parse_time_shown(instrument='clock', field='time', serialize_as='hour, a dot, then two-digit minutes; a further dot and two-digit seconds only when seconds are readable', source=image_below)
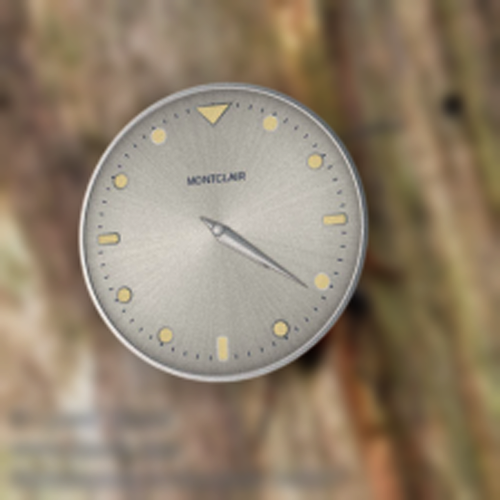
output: 4.21
